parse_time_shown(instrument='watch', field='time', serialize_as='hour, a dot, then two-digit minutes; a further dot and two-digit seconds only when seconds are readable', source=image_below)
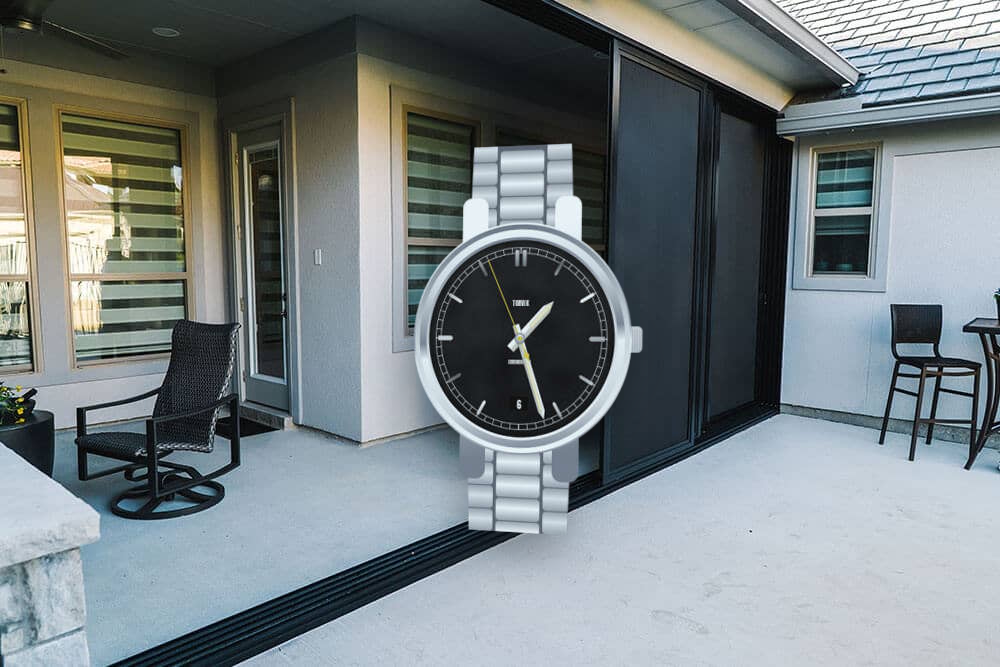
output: 1.26.56
